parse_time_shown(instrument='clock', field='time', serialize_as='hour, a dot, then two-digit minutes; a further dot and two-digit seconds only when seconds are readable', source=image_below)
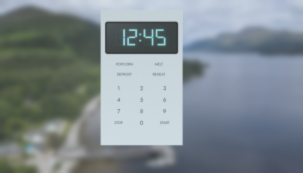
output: 12.45
